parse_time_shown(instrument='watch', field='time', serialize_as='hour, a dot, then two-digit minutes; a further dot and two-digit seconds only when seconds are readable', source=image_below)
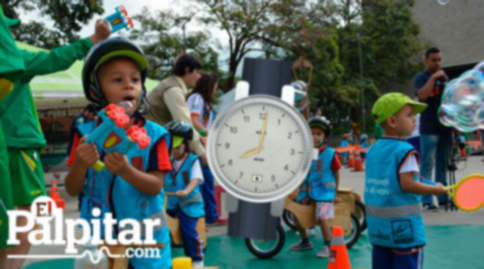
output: 8.01
